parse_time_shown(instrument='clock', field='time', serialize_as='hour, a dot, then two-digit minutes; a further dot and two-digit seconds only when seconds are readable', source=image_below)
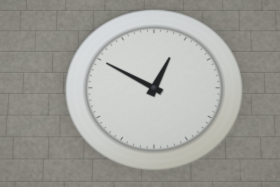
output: 12.50
